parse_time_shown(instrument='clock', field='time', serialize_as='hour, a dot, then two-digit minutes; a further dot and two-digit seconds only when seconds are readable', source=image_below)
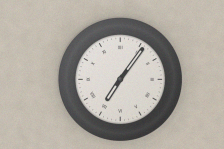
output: 7.06
